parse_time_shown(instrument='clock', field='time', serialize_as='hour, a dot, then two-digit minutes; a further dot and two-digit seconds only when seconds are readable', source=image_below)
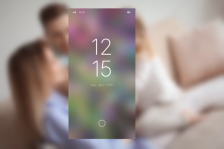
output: 12.15
